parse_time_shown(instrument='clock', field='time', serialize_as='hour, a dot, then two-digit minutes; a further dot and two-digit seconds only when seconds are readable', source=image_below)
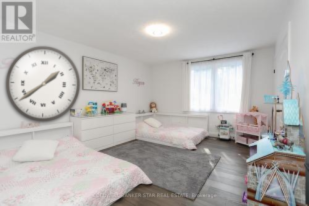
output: 1.39
